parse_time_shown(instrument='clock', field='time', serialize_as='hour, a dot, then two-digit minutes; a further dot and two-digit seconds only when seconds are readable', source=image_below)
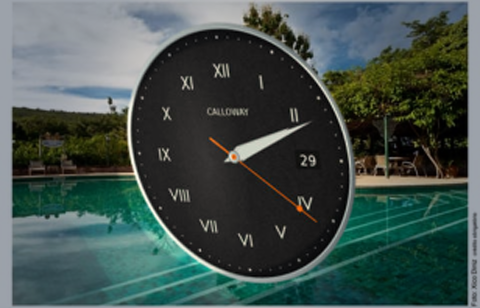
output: 2.11.21
